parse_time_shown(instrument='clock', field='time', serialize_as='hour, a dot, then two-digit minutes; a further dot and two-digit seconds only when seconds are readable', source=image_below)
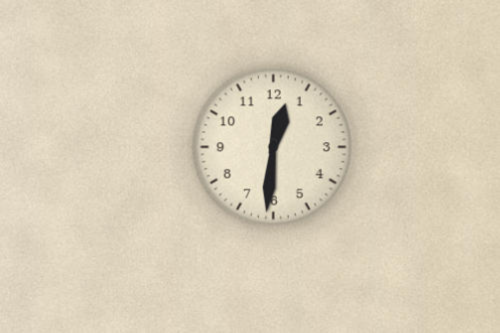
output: 12.31
